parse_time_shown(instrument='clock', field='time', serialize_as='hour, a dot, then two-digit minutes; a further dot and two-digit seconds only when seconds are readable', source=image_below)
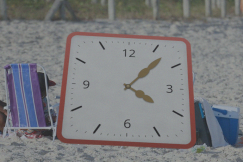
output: 4.07
